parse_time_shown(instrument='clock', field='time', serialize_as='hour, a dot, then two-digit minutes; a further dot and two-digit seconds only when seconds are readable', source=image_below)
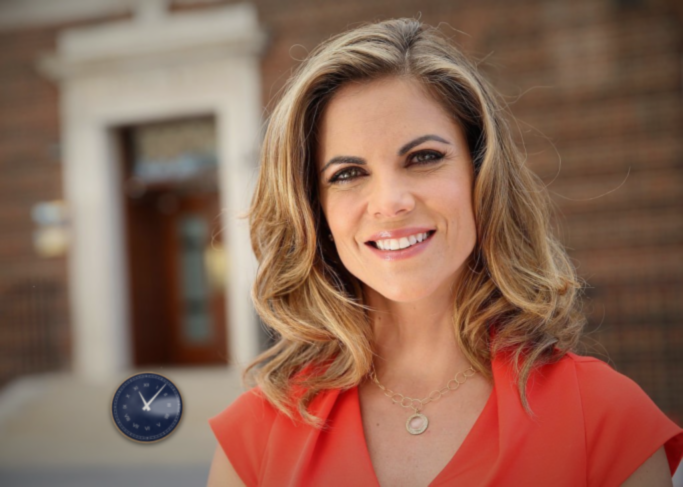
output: 11.07
